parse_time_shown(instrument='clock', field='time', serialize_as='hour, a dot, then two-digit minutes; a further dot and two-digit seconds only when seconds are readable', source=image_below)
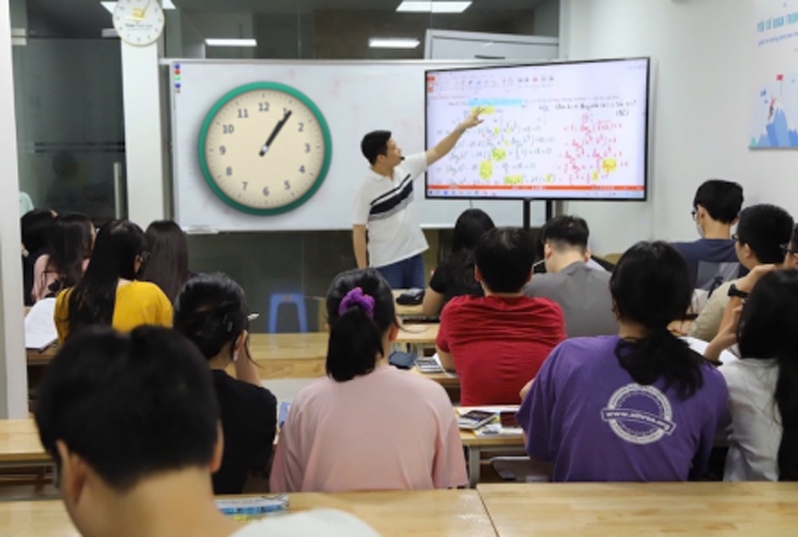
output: 1.06
